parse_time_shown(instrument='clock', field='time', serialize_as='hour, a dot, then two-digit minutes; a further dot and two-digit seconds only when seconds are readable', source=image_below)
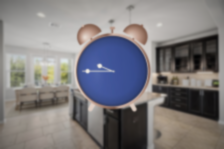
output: 9.45
